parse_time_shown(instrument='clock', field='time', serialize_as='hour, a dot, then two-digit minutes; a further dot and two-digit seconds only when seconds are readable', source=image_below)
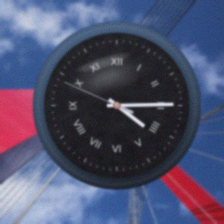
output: 4.14.49
